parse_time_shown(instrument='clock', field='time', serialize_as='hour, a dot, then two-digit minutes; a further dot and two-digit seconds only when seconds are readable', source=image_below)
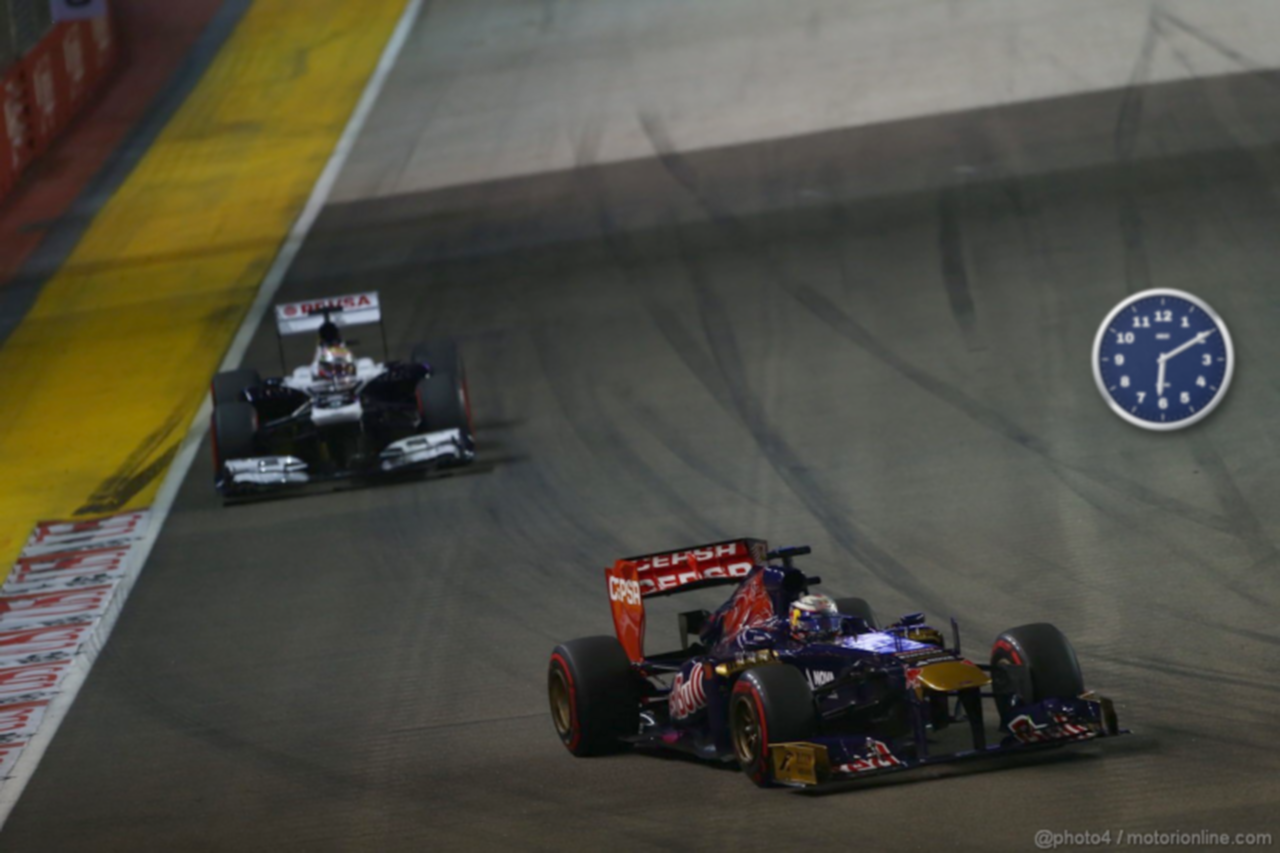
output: 6.10
